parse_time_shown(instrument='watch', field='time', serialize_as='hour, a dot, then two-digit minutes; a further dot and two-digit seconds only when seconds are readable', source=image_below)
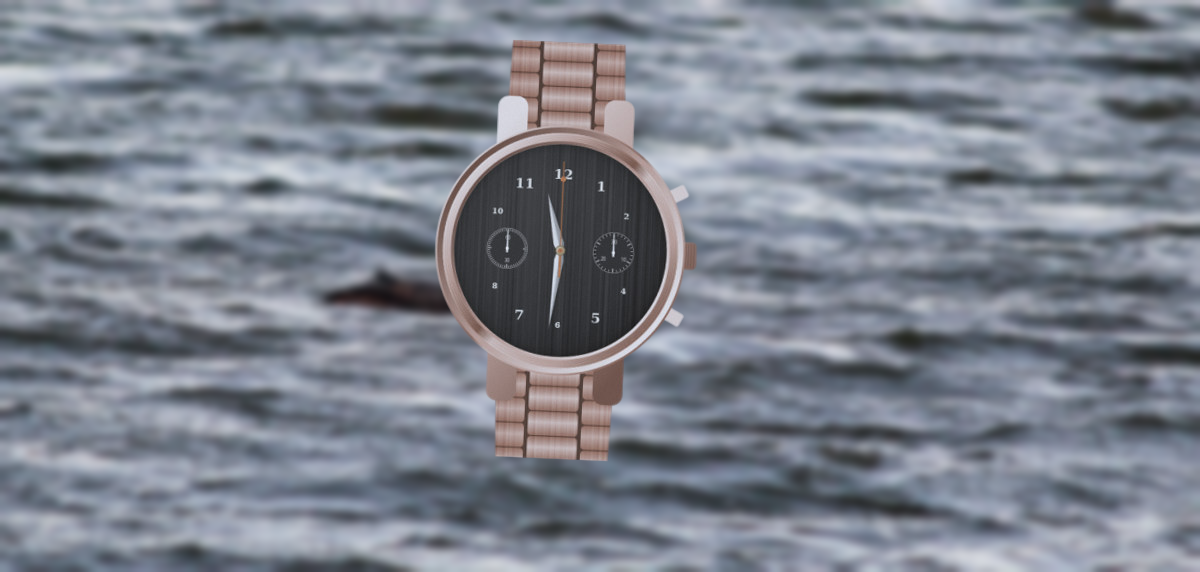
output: 11.31
